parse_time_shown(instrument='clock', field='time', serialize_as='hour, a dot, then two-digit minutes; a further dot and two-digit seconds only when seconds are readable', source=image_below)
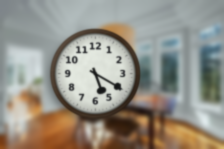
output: 5.20
